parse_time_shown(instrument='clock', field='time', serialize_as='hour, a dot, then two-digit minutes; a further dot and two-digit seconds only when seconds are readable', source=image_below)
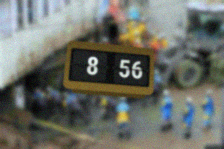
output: 8.56
